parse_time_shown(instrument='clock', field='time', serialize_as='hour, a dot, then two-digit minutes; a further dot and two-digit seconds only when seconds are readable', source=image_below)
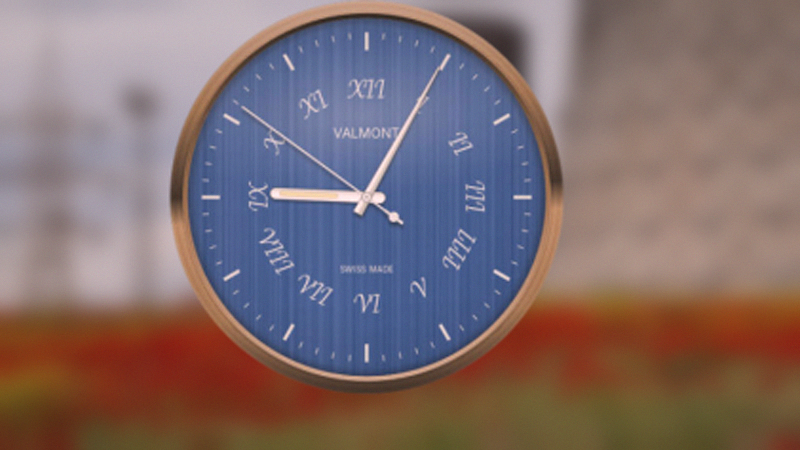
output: 9.04.51
